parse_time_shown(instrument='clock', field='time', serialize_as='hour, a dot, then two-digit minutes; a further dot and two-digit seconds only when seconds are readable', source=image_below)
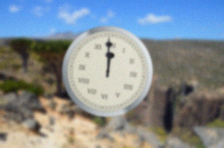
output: 11.59
